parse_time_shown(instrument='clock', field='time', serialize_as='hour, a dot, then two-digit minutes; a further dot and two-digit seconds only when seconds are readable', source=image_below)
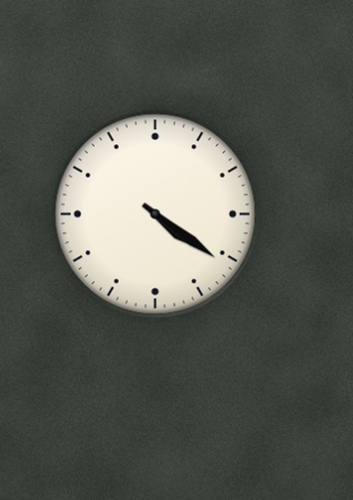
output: 4.21
